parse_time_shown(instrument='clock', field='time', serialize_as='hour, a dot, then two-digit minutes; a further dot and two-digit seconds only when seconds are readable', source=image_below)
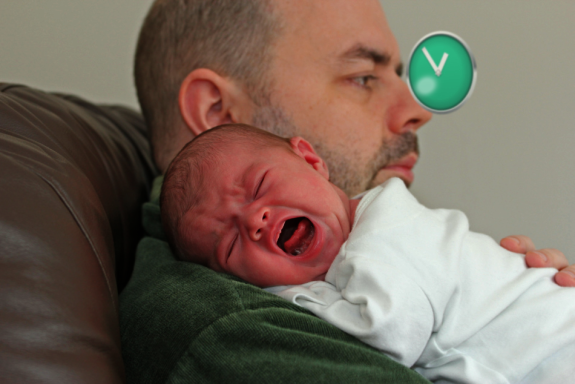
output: 12.54
